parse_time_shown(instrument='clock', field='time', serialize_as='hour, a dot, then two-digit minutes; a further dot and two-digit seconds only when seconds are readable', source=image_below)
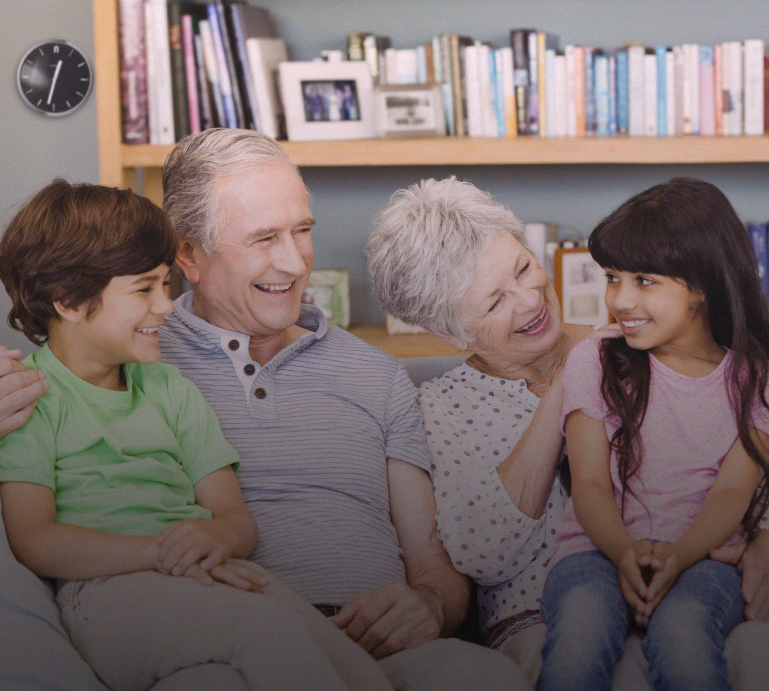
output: 12.32
